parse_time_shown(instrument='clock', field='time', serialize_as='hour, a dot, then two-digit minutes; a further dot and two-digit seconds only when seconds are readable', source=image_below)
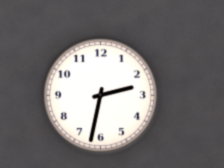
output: 2.32
